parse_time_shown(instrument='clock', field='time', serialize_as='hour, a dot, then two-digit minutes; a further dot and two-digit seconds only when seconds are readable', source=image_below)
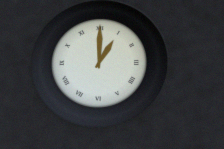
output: 1.00
